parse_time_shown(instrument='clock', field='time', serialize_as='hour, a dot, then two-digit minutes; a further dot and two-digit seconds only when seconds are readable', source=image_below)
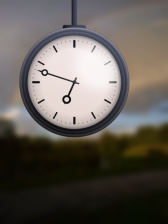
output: 6.48
